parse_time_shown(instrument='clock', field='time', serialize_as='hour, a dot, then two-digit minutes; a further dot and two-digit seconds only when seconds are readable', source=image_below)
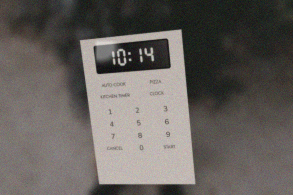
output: 10.14
